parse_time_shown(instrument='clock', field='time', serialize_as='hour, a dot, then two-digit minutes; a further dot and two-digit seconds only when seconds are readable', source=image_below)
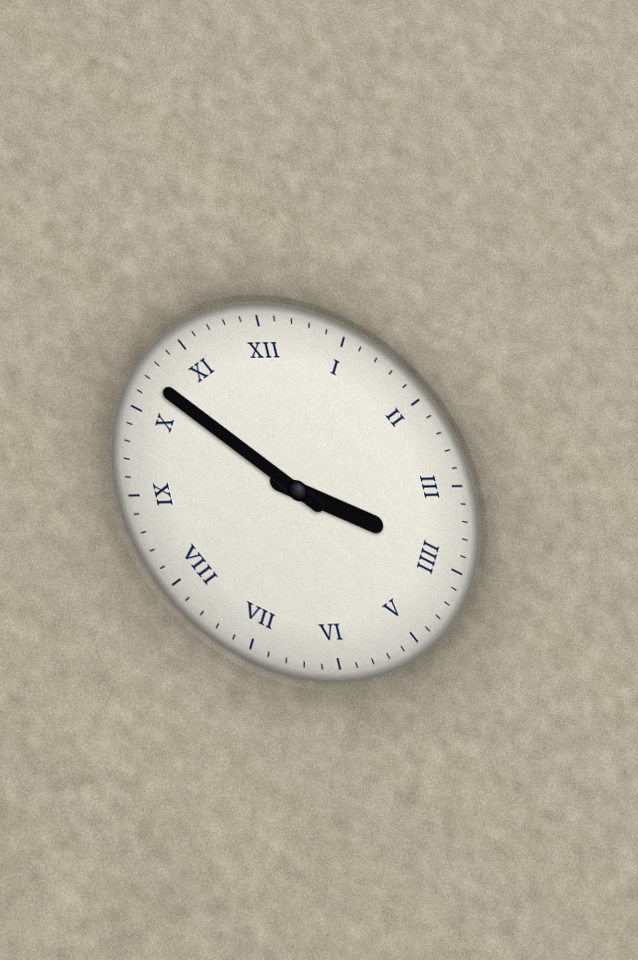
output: 3.52
